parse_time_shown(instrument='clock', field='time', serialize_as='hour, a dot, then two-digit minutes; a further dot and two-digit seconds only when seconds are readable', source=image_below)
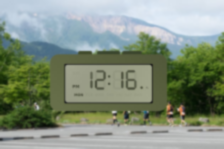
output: 12.16
